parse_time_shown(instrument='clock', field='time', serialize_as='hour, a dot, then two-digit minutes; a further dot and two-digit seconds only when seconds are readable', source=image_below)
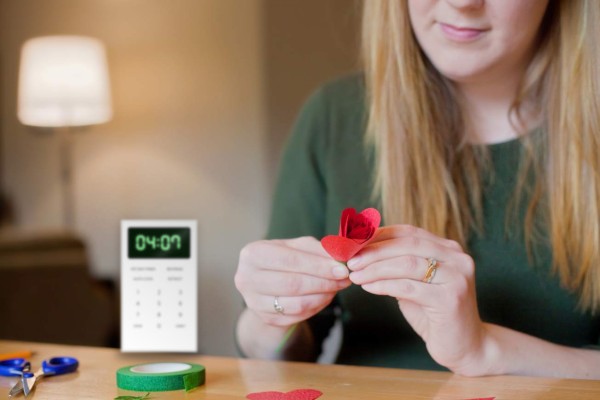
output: 4.07
